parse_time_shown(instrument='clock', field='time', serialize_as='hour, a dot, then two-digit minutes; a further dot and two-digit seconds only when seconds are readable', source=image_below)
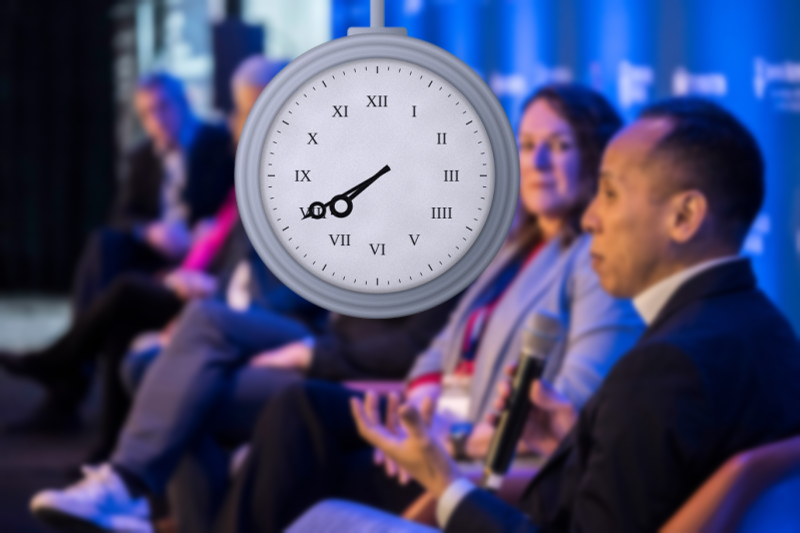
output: 7.40
